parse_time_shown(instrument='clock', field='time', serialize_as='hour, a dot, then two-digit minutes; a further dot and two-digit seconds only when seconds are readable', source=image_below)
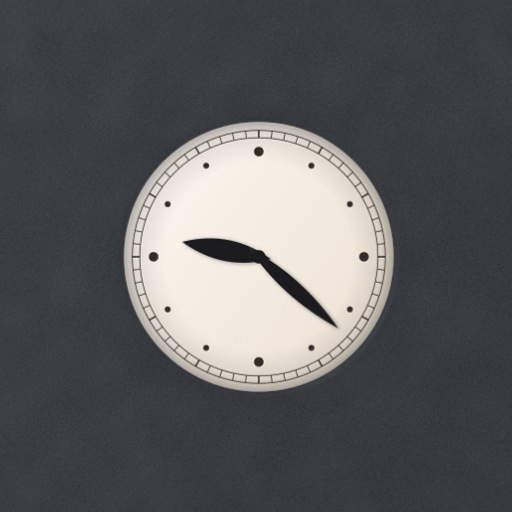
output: 9.22
